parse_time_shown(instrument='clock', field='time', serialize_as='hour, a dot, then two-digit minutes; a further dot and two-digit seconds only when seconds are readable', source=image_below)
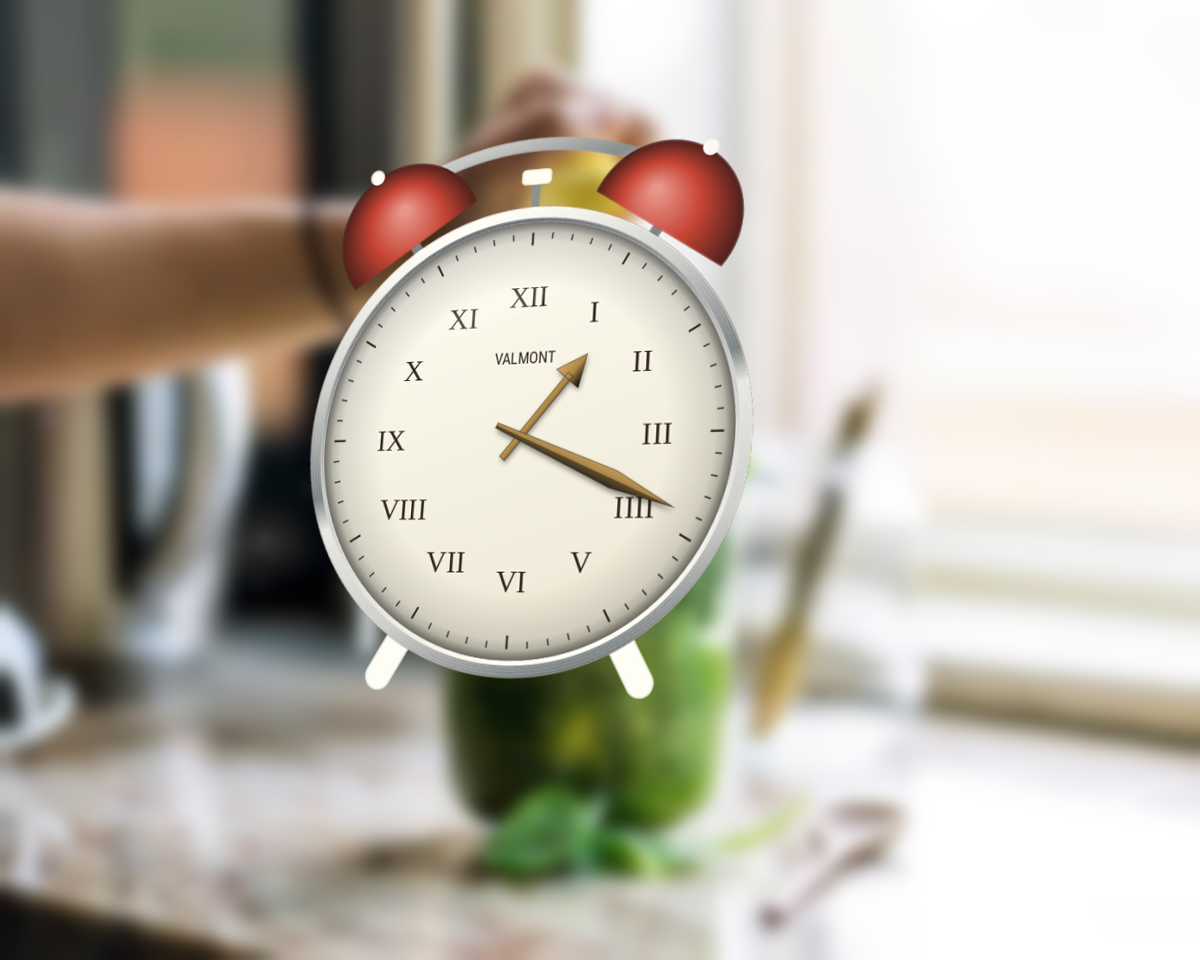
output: 1.19
